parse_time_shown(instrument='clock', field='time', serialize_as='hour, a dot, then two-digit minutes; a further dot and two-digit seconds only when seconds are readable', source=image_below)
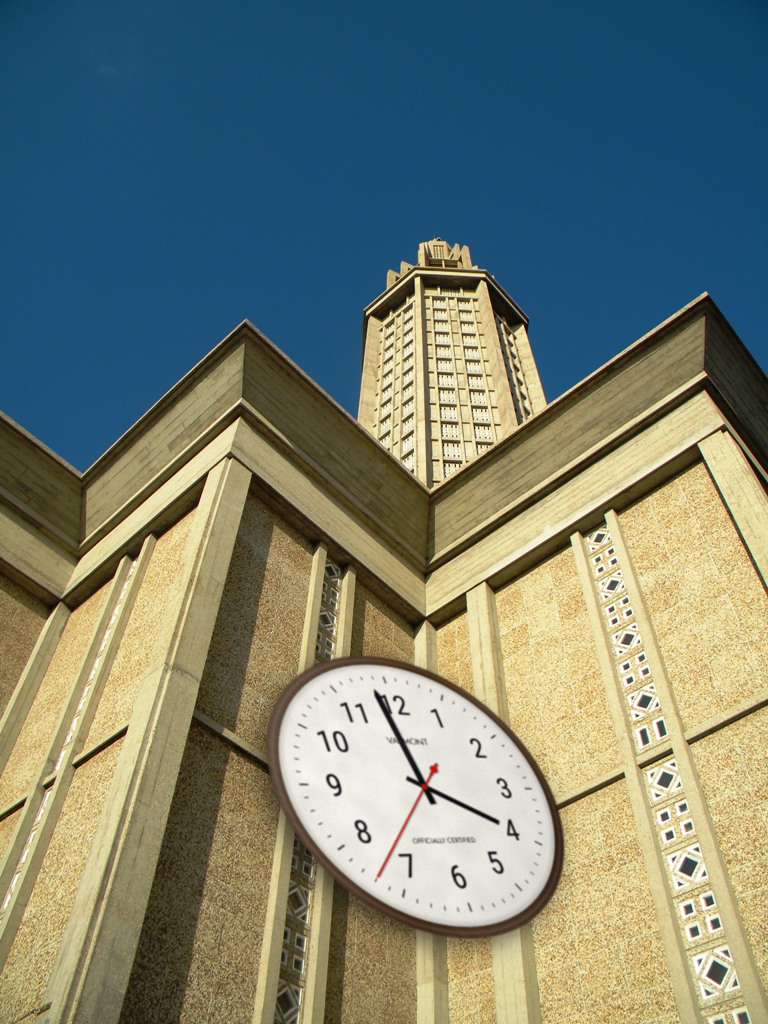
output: 3.58.37
